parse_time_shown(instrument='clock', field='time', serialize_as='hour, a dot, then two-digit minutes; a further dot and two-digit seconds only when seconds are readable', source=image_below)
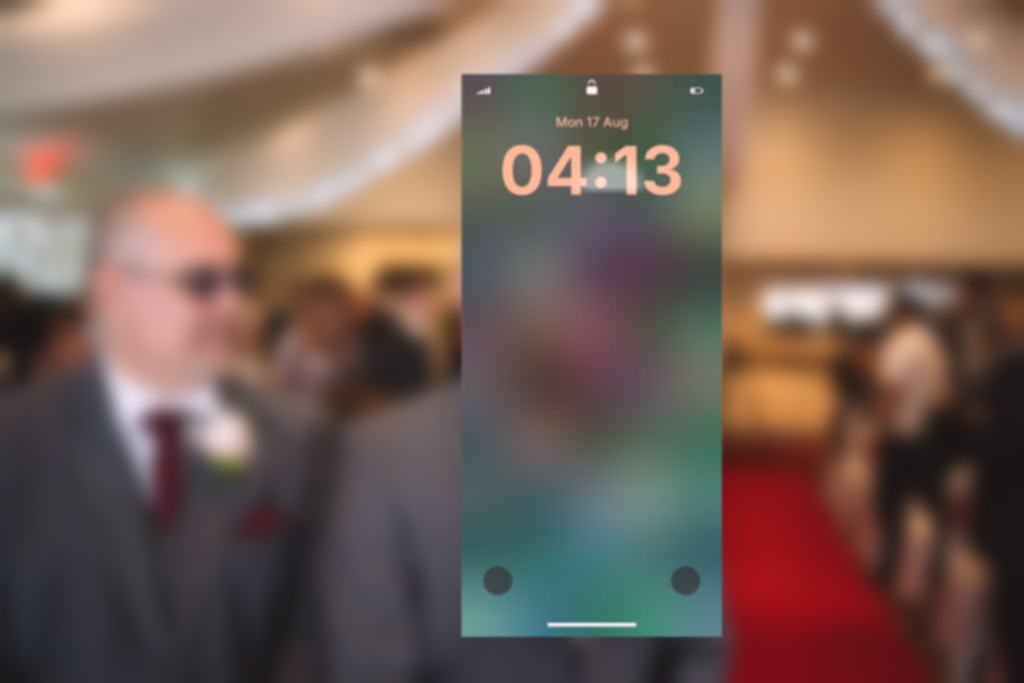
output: 4.13
